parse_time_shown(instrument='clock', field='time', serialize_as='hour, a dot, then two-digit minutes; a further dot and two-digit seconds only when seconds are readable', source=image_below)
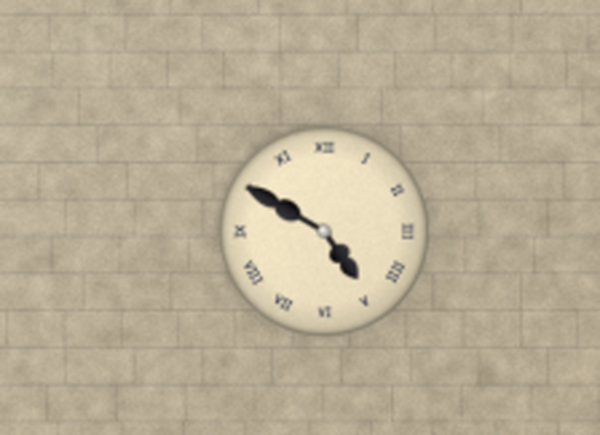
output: 4.50
